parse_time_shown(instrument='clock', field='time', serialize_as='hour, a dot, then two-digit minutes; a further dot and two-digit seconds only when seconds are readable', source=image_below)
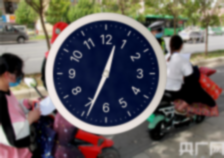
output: 12.34
